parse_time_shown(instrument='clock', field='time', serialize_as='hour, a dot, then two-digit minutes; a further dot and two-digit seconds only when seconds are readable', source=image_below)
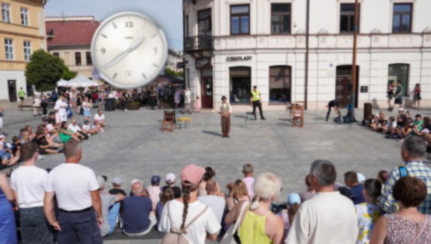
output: 1.39
